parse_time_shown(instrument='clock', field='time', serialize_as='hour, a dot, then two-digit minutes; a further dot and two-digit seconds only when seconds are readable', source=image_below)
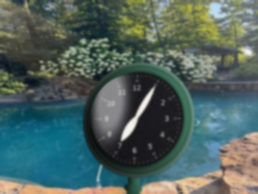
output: 7.05
